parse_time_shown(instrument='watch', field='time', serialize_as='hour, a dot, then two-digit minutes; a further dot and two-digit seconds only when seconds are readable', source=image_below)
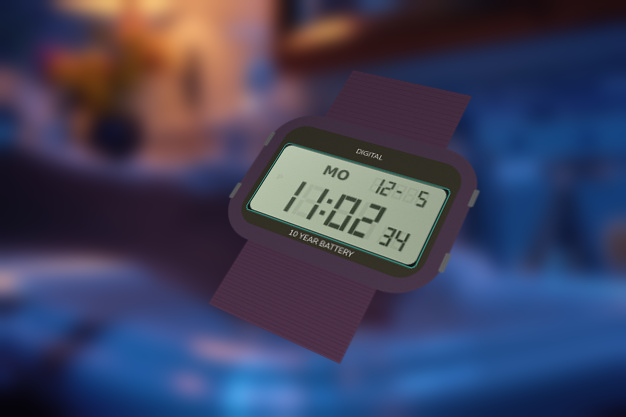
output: 11.02.34
